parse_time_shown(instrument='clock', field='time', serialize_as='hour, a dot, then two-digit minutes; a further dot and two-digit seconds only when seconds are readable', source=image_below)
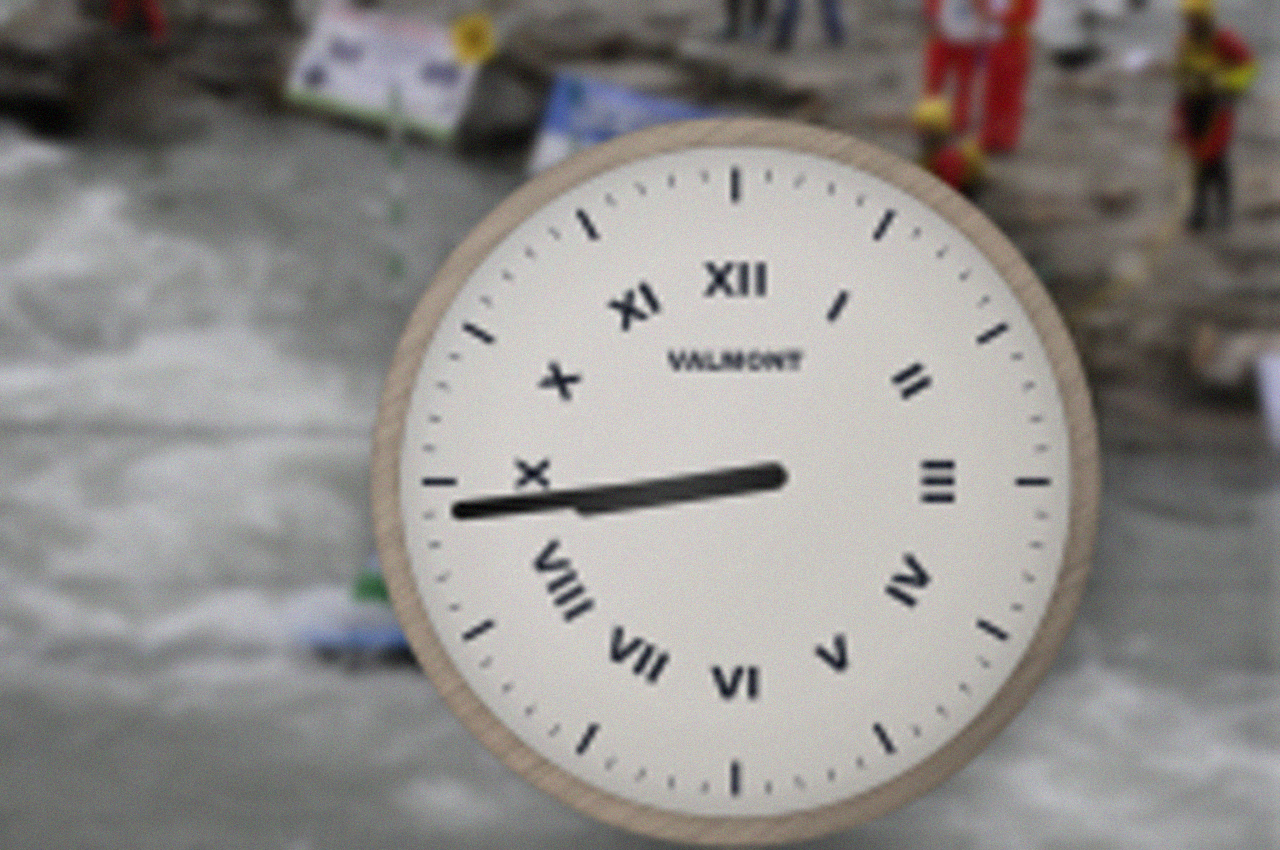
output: 8.44
